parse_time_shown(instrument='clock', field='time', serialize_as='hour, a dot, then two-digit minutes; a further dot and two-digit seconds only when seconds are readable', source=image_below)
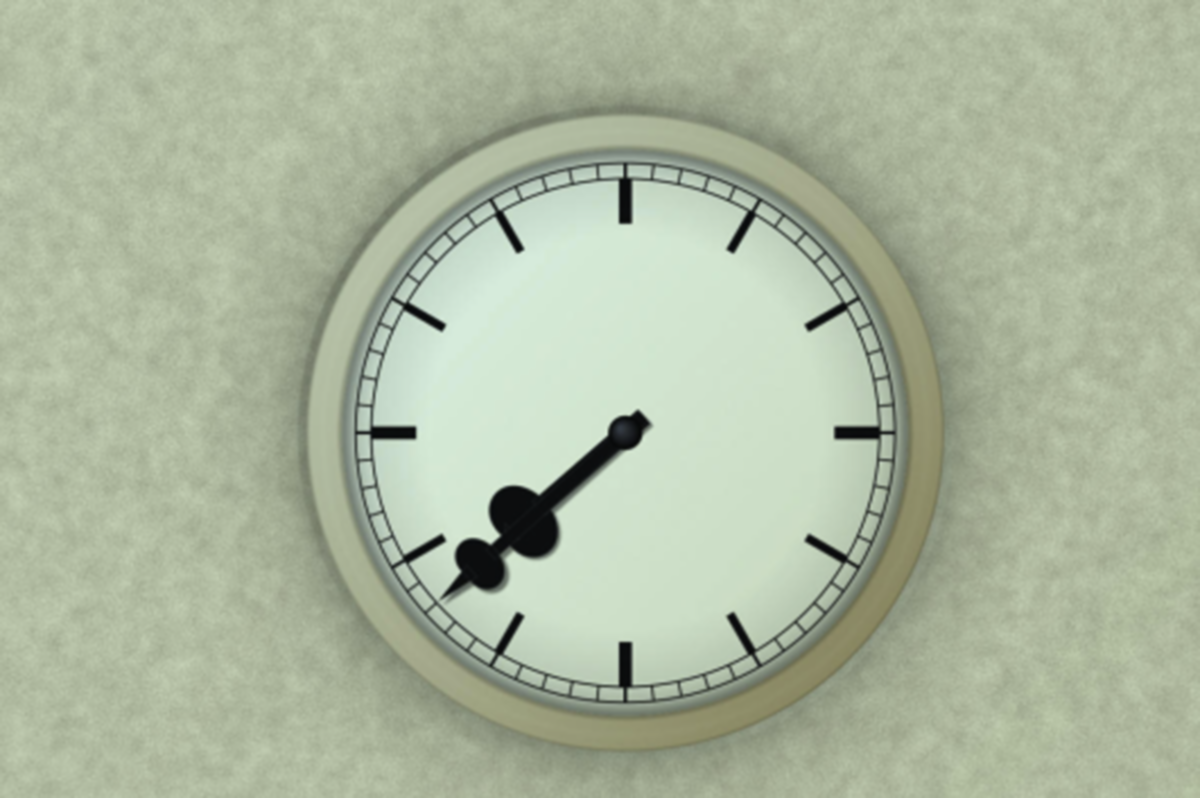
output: 7.38
